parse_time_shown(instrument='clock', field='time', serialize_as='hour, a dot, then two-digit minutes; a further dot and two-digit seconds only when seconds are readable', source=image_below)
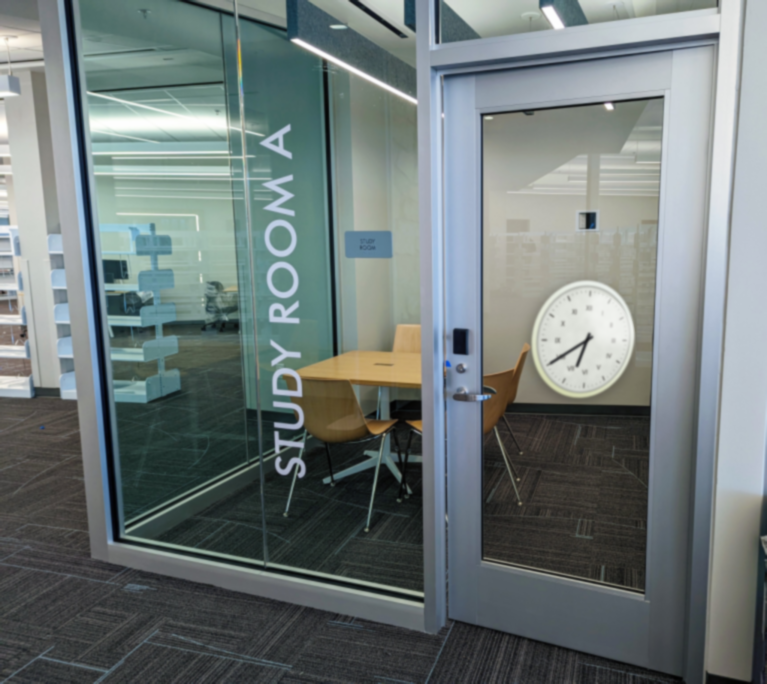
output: 6.40
